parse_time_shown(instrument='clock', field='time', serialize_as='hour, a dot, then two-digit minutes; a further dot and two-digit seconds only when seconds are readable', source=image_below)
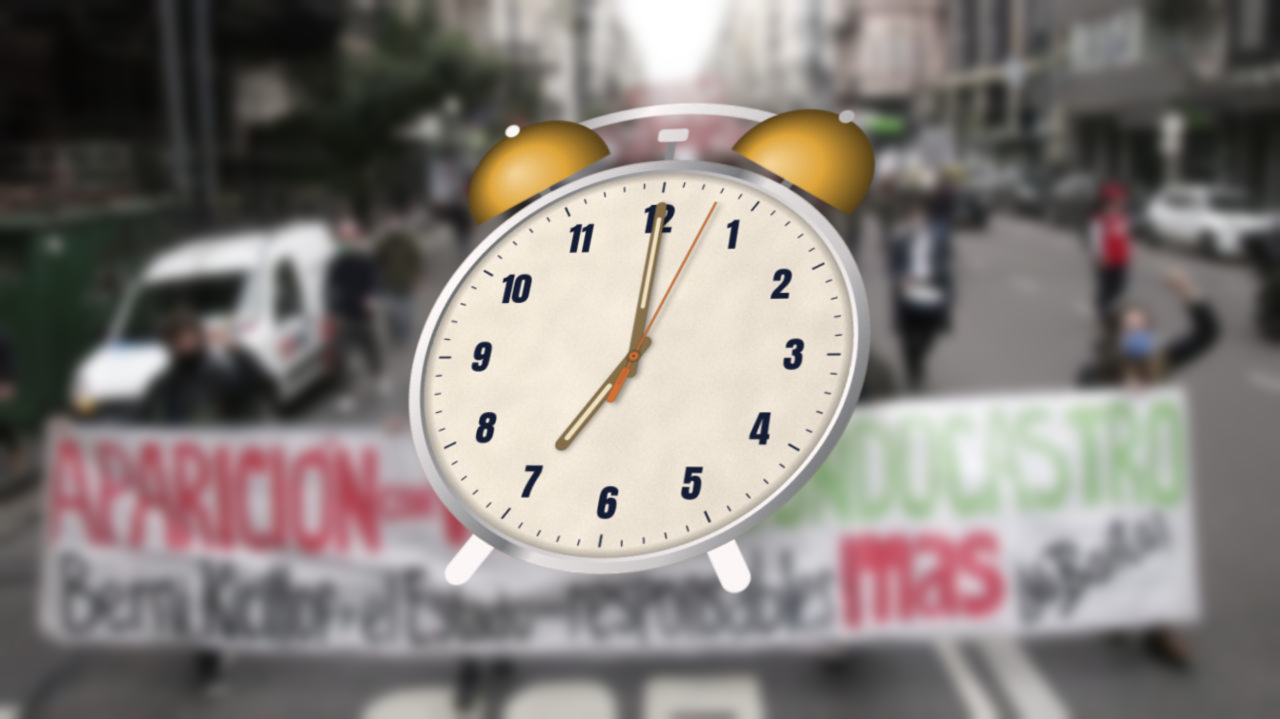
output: 7.00.03
